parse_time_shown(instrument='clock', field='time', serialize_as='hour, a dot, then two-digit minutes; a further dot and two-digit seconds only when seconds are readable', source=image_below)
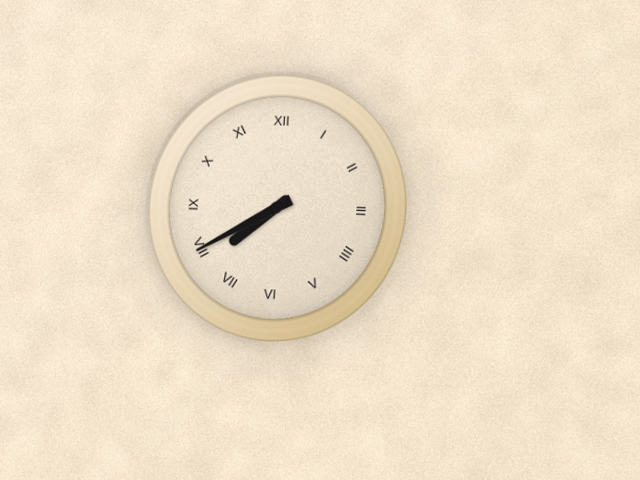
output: 7.40
